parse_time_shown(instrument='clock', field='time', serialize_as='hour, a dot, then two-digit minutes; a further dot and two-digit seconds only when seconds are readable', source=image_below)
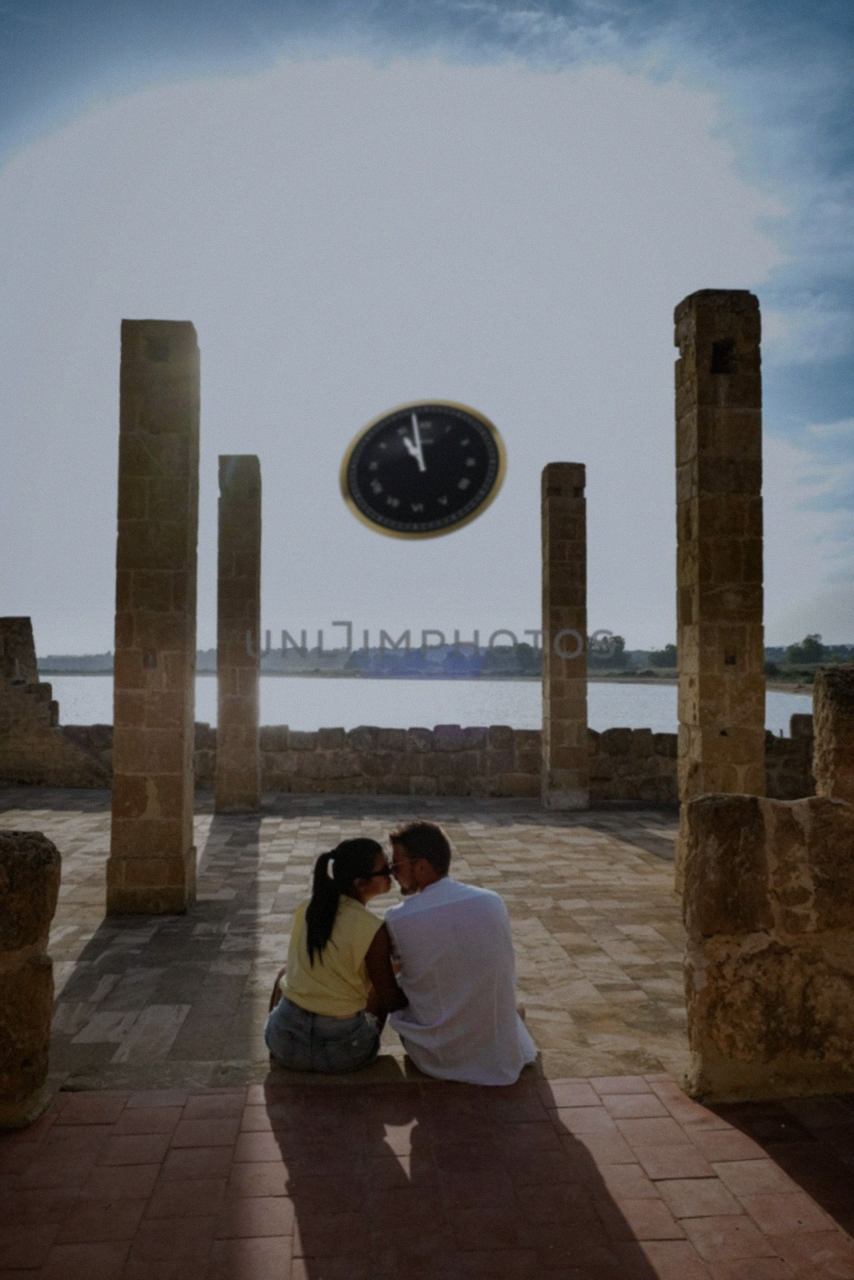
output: 10.58
